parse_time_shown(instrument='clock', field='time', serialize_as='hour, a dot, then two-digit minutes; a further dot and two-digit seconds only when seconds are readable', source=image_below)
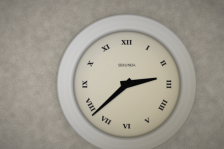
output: 2.38
